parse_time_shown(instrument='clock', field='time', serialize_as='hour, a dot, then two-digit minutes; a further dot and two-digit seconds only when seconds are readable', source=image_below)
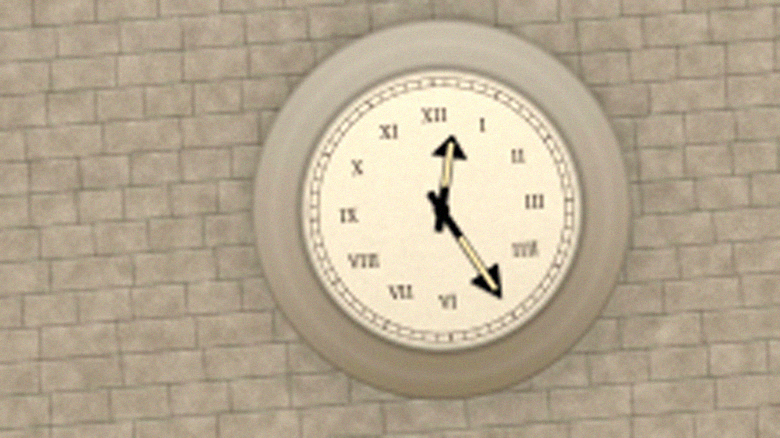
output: 12.25
